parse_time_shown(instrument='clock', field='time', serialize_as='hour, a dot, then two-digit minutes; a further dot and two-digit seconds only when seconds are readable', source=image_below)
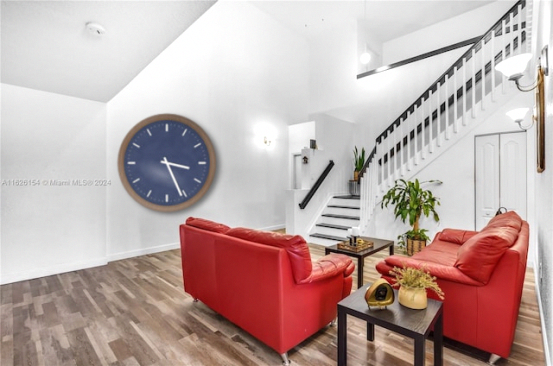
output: 3.26
